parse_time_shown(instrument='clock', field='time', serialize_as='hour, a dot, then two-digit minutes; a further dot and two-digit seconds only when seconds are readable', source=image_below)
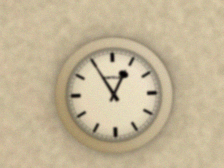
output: 12.55
